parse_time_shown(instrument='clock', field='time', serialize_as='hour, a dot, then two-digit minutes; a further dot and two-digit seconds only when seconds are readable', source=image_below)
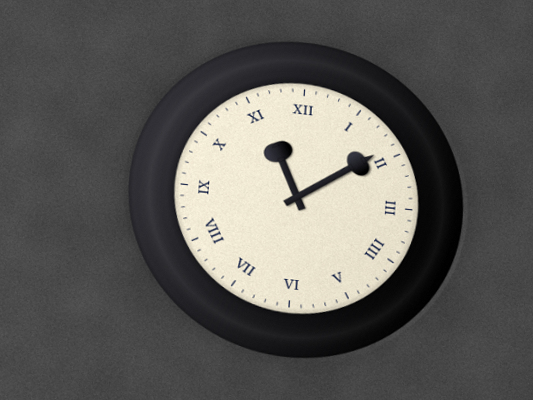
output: 11.09
